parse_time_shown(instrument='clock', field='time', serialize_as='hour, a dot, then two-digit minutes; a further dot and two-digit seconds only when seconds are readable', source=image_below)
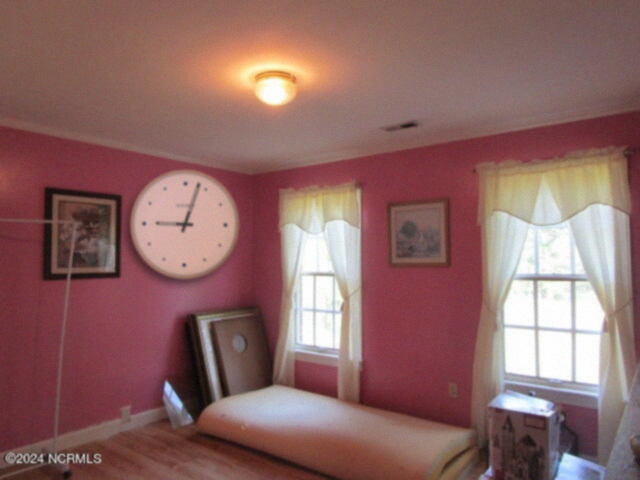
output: 9.03
